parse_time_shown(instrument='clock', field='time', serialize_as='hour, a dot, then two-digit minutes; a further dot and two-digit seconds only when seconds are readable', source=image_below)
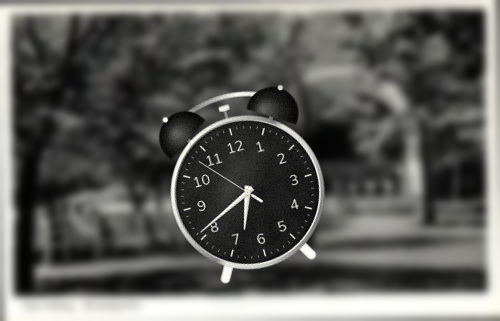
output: 6.40.53
